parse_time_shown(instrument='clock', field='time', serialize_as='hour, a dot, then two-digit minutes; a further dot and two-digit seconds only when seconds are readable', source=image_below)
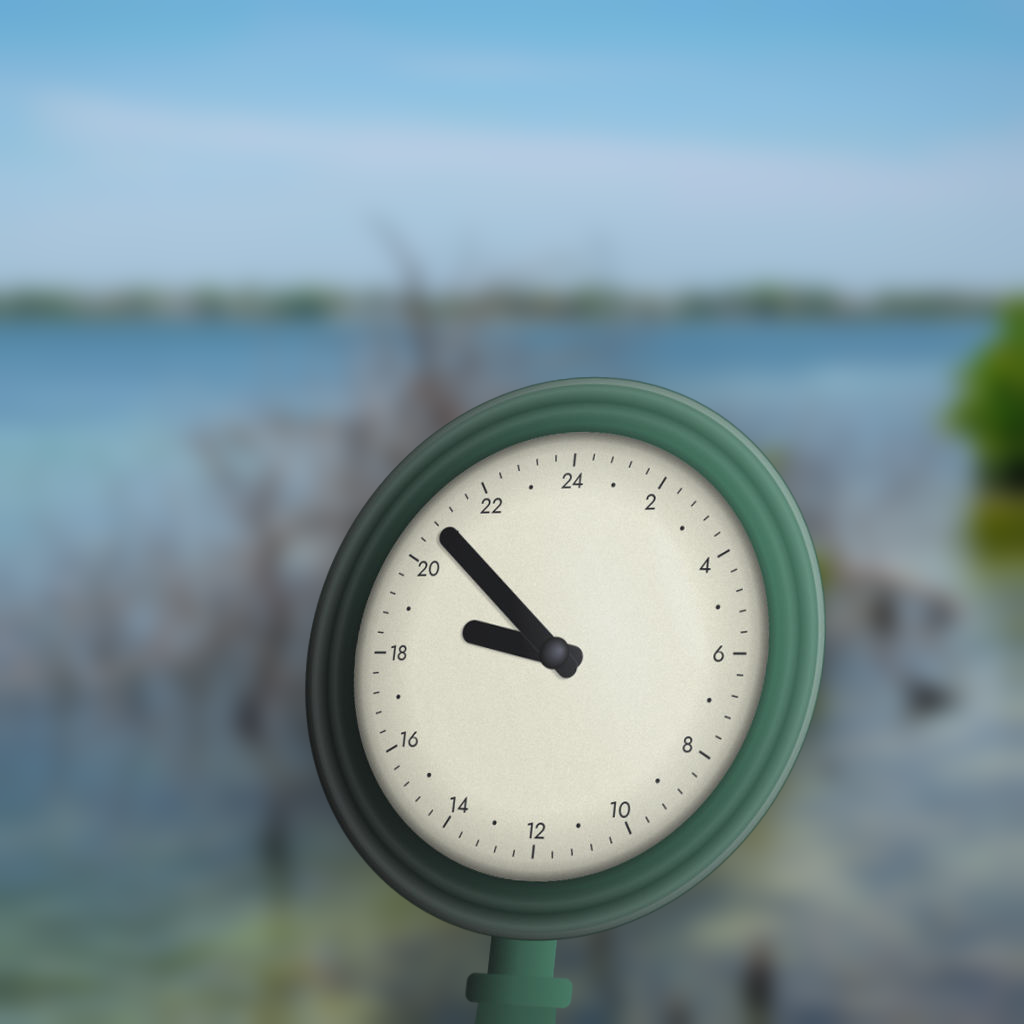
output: 18.52
